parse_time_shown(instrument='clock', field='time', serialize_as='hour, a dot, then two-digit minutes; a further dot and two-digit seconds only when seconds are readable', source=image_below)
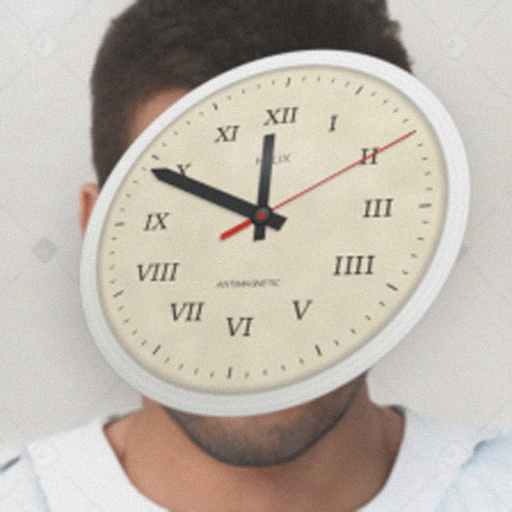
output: 11.49.10
